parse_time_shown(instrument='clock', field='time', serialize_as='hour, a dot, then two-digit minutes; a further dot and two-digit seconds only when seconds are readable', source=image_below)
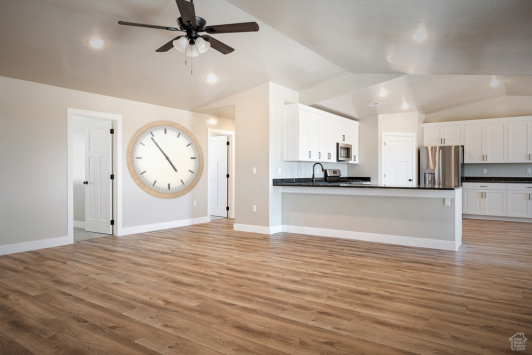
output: 4.54
